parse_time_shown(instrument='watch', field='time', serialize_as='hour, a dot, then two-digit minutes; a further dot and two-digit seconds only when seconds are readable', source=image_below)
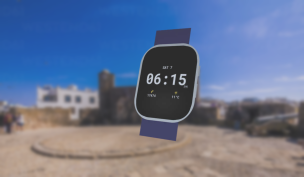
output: 6.15
